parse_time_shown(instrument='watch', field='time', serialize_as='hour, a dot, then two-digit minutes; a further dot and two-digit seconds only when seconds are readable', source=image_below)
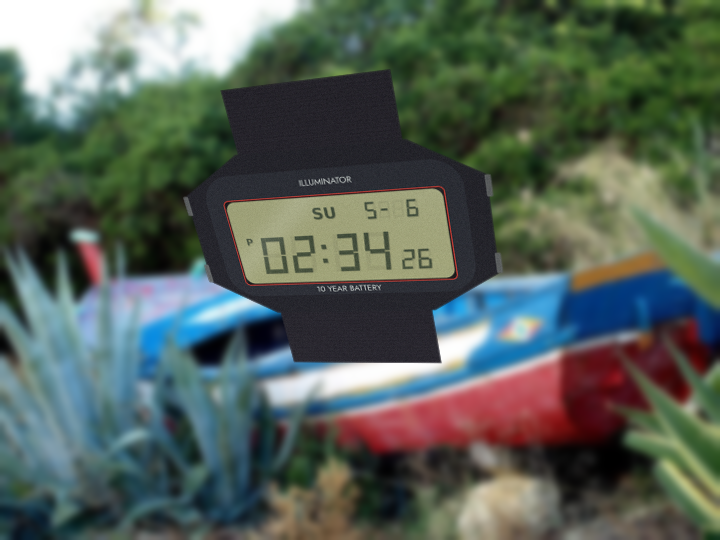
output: 2.34.26
